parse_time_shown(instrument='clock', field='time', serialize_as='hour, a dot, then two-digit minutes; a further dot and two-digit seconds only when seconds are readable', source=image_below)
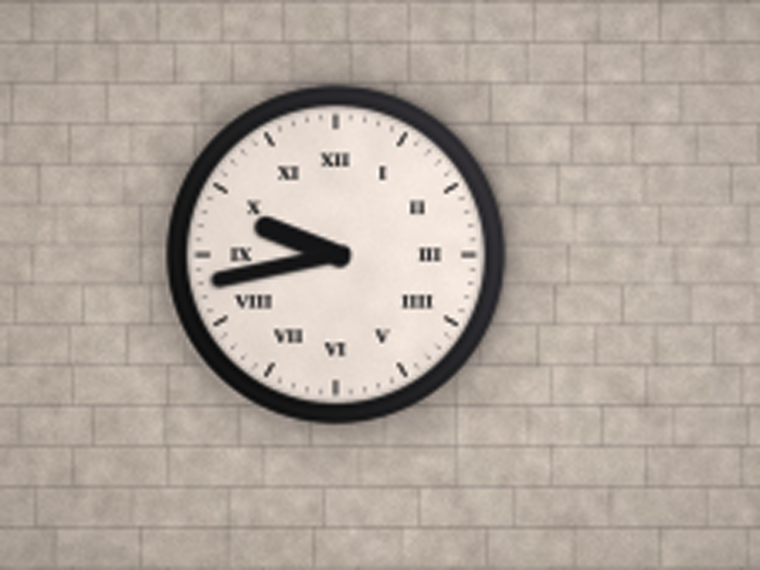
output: 9.43
